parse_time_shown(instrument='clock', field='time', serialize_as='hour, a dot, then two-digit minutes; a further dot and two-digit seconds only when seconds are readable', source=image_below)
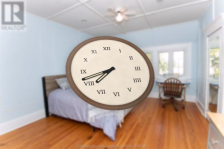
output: 7.42
